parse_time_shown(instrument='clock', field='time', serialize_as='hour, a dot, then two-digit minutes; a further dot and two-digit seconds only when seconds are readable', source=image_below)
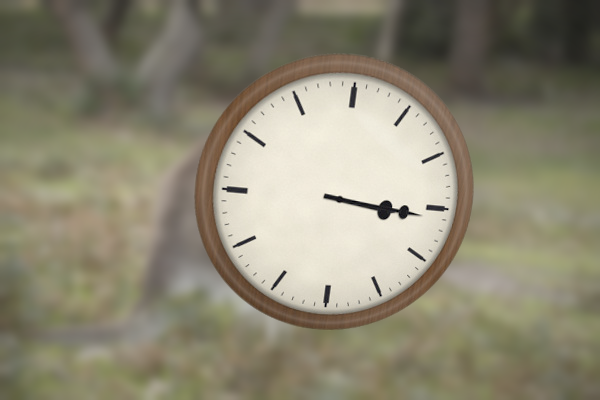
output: 3.16
